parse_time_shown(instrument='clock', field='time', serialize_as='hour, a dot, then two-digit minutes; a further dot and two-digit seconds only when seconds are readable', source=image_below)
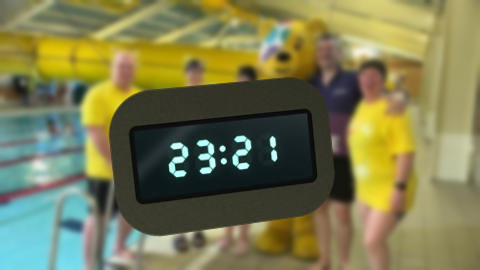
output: 23.21
